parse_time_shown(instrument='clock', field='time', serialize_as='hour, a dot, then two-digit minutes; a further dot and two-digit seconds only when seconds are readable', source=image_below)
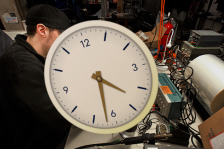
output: 4.32
